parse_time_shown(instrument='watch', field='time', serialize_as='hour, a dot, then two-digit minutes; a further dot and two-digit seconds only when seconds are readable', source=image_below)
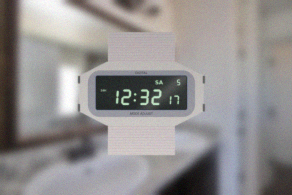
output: 12.32.17
